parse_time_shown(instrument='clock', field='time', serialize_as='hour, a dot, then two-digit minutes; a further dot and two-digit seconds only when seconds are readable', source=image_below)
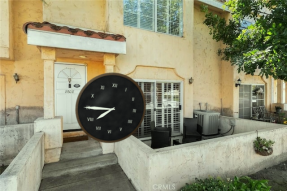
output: 7.45
